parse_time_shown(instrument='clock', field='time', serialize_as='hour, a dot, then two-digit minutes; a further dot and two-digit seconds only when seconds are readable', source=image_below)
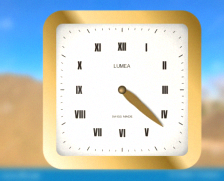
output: 4.22
